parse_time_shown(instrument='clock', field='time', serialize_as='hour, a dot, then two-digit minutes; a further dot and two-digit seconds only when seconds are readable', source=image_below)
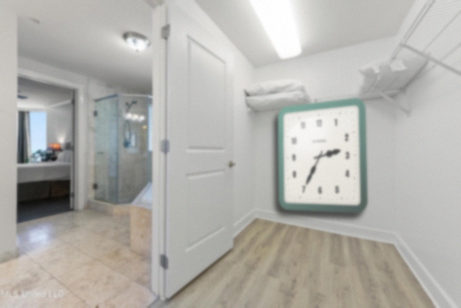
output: 2.35
